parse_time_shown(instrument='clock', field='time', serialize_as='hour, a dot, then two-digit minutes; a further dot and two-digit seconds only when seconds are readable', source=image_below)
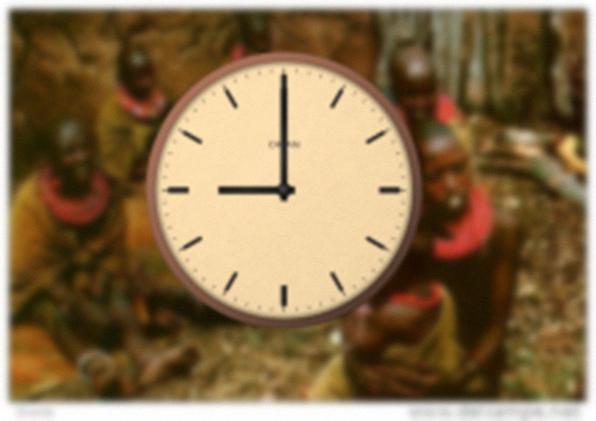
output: 9.00
